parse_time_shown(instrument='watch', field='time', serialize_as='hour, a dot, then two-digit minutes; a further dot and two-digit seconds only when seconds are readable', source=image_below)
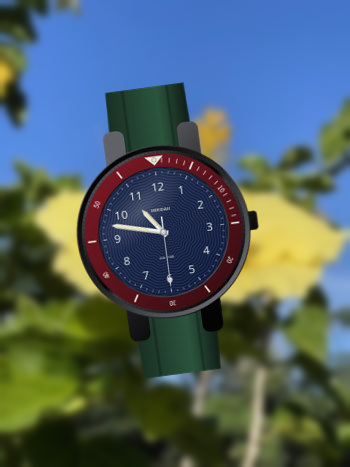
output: 10.47.30
